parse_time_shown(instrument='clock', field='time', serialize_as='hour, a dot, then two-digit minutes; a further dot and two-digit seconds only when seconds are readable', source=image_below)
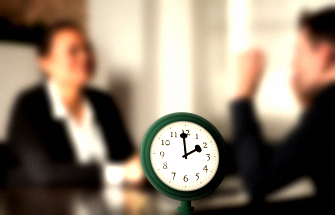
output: 1.59
